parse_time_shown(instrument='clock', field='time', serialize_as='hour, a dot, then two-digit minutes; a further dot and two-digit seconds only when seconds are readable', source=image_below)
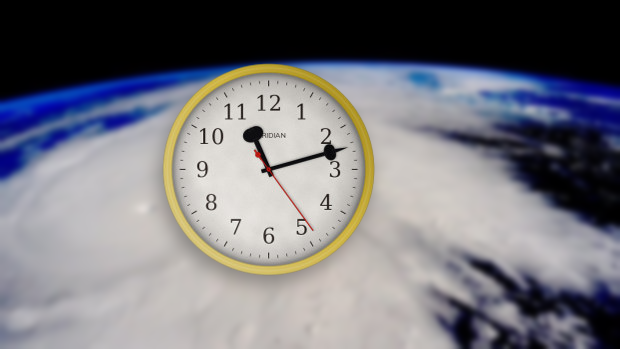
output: 11.12.24
